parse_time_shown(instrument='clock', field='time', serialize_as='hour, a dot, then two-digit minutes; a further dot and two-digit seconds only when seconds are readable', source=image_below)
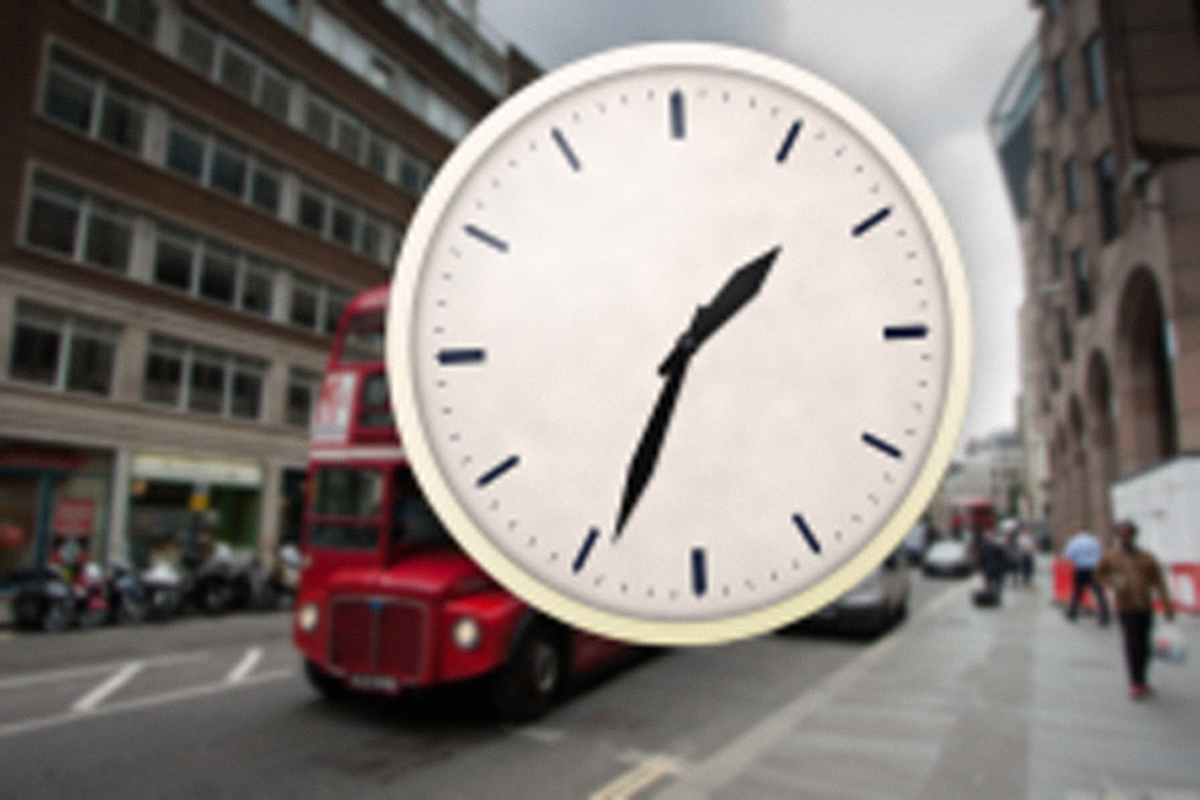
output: 1.34
